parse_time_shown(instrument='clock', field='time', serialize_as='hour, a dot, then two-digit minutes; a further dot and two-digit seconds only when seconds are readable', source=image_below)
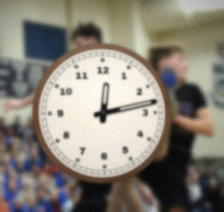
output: 12.13
